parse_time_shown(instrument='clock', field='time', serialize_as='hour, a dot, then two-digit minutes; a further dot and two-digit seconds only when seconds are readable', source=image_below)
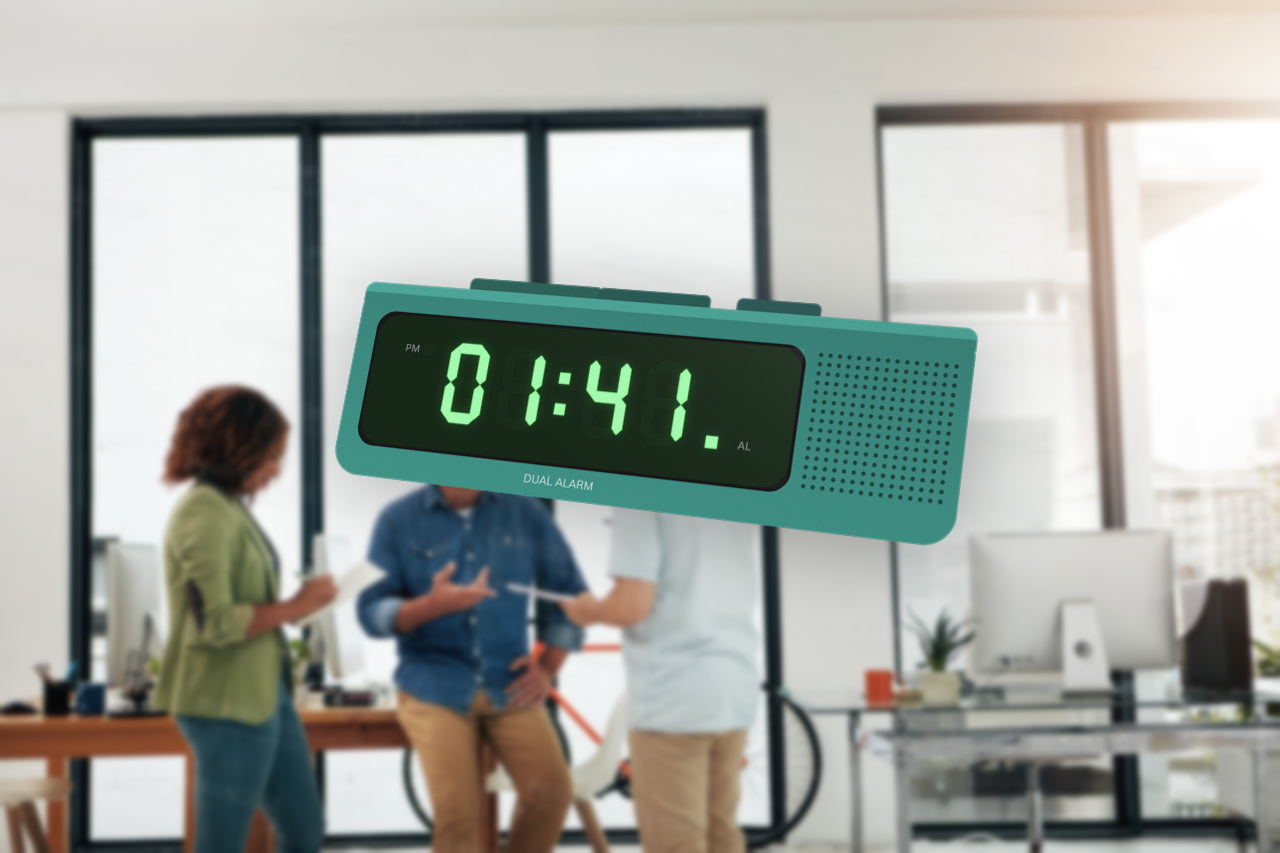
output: 1.41
